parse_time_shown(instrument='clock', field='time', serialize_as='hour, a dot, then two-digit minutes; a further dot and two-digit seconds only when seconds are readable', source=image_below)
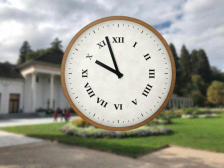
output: 9.57
